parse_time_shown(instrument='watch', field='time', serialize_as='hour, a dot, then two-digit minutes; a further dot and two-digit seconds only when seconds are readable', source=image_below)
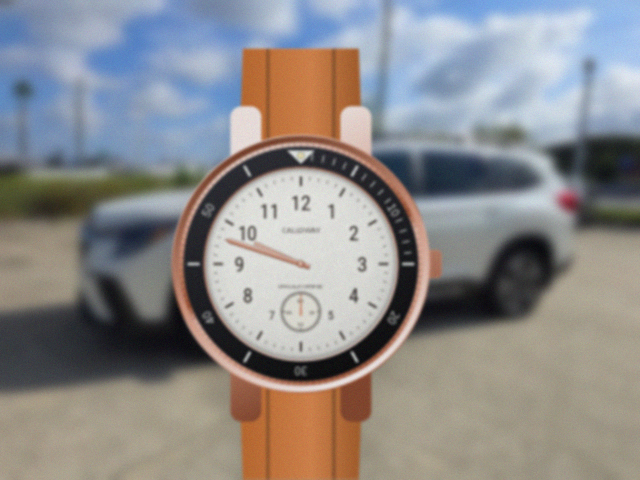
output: 9.48
